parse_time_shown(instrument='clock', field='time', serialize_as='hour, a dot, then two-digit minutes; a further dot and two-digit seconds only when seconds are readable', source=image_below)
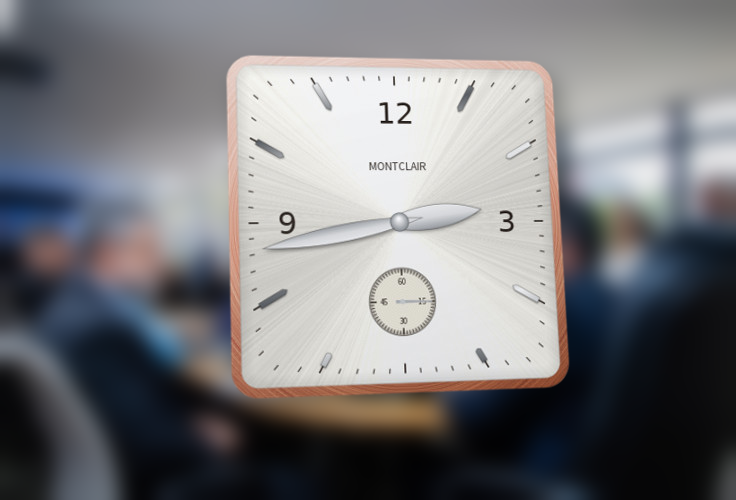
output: 2.43.15
